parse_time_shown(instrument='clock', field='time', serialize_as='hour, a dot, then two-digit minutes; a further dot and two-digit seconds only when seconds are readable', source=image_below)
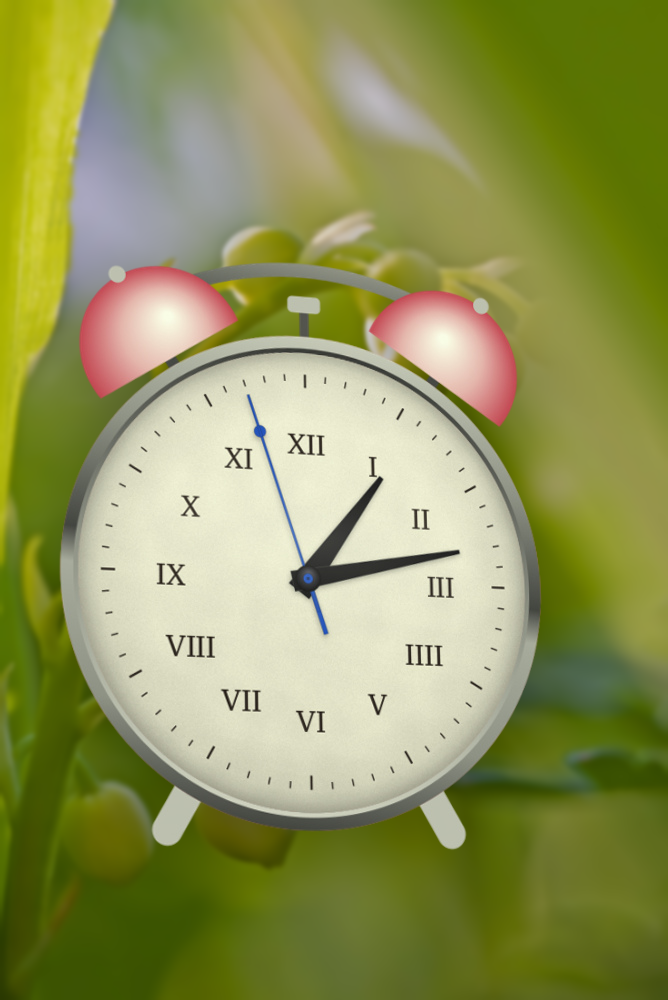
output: 1.12.57
